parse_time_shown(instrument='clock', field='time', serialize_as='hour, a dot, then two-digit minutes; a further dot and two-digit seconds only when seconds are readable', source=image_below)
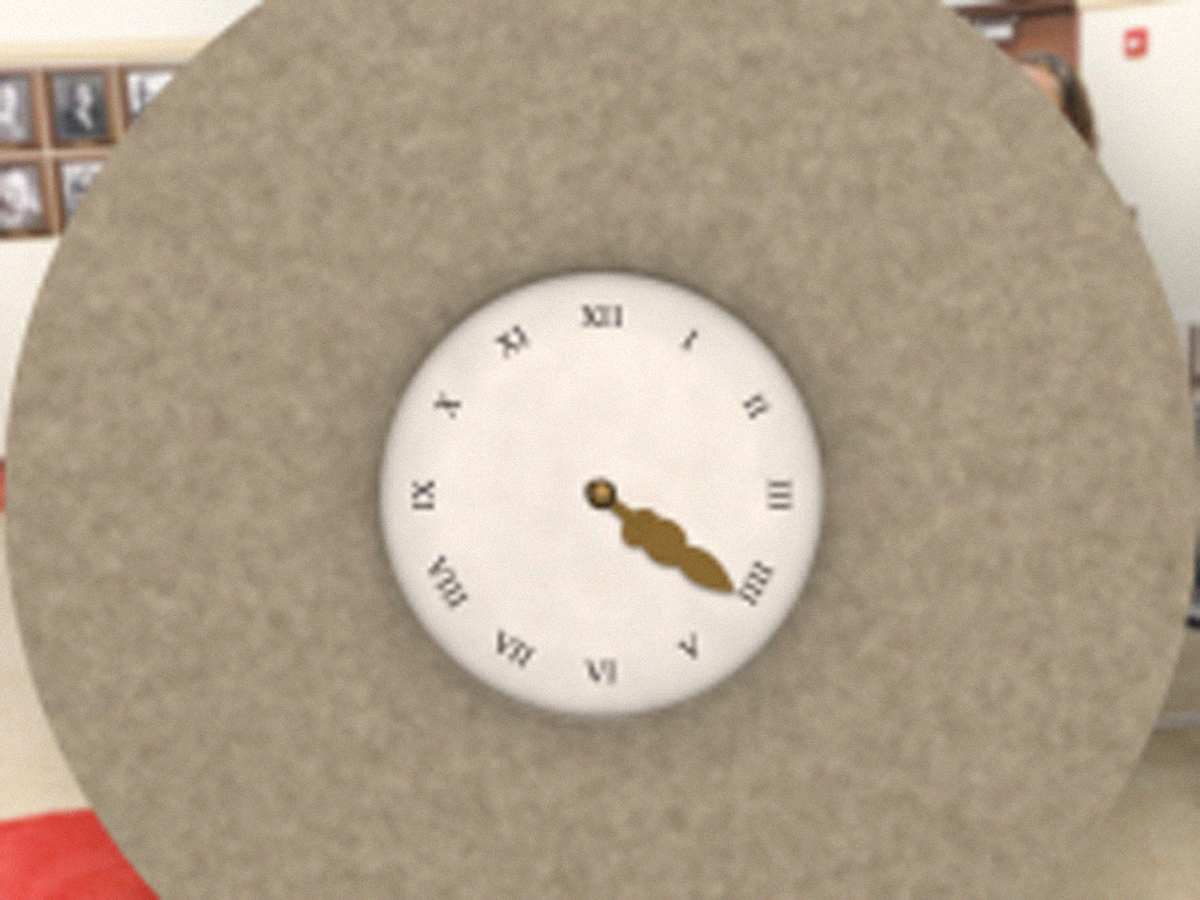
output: 4.21
